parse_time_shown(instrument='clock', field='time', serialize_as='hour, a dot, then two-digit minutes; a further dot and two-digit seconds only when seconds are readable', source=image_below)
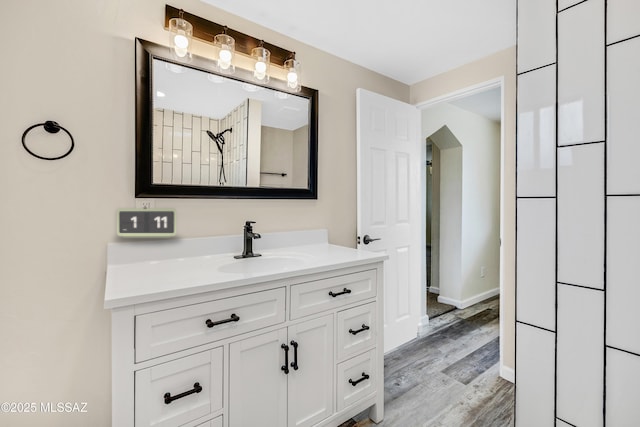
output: 1.11
